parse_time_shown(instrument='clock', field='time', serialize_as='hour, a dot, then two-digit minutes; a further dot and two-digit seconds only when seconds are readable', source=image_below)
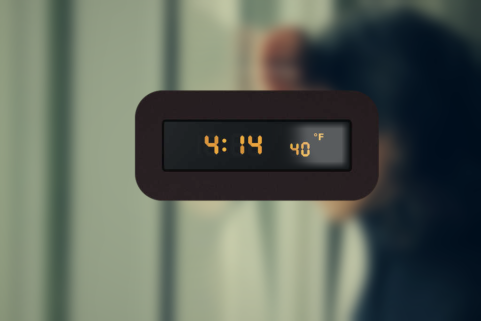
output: 4.14
